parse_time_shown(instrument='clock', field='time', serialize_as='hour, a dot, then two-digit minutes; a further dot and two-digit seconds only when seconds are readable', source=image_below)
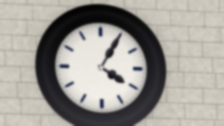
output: 4.05
